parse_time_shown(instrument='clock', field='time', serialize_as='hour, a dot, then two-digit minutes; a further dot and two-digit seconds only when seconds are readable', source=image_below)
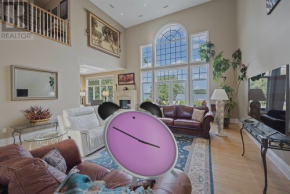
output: 3.51
